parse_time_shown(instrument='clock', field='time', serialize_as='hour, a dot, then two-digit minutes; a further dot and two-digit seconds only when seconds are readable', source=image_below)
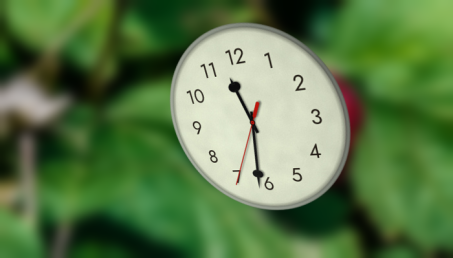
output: 11.31.35
